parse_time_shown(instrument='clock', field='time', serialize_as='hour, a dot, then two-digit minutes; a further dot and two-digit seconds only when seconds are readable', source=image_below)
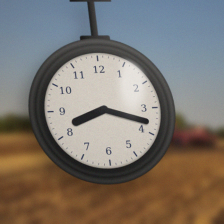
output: 8.18
